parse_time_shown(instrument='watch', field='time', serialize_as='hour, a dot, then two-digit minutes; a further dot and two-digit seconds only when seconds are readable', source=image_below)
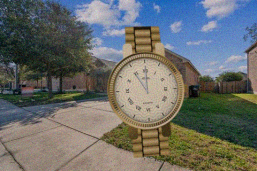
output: 11.00
